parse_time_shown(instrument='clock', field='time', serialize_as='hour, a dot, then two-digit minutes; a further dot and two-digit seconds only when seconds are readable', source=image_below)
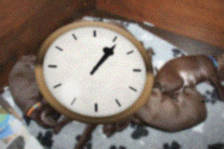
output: 1.06
